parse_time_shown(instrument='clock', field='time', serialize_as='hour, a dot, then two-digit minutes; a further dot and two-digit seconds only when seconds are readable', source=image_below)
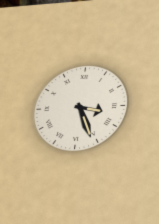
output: 3.26
